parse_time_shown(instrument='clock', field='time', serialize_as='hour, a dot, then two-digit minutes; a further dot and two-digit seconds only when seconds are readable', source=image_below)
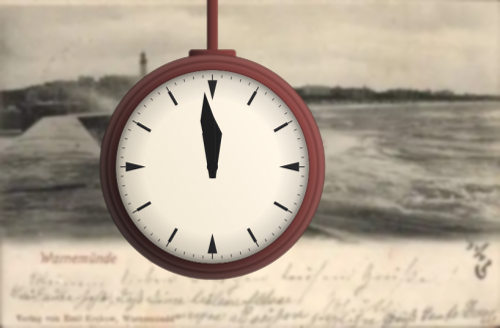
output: 11.59
